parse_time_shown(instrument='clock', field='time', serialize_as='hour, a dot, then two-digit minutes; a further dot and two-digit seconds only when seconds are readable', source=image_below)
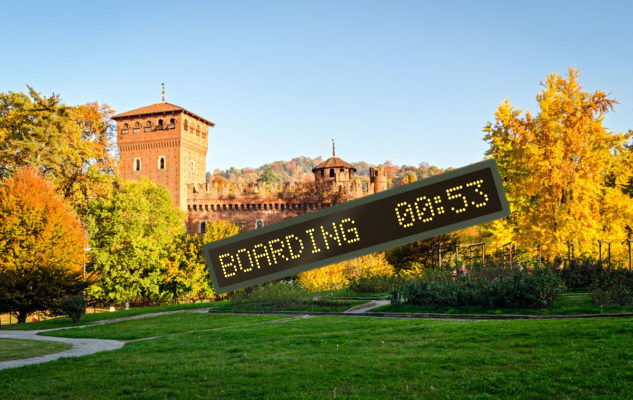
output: 0.53
